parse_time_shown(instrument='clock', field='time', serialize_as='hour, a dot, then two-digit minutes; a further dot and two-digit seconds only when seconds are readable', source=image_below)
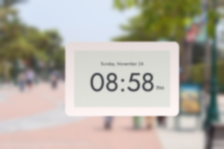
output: 8.58
